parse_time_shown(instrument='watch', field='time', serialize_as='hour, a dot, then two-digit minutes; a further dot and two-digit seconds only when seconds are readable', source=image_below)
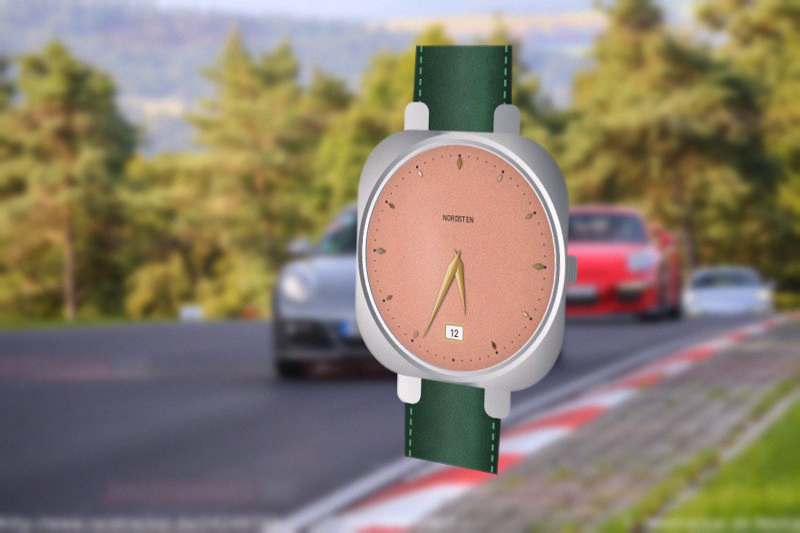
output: 5.34
